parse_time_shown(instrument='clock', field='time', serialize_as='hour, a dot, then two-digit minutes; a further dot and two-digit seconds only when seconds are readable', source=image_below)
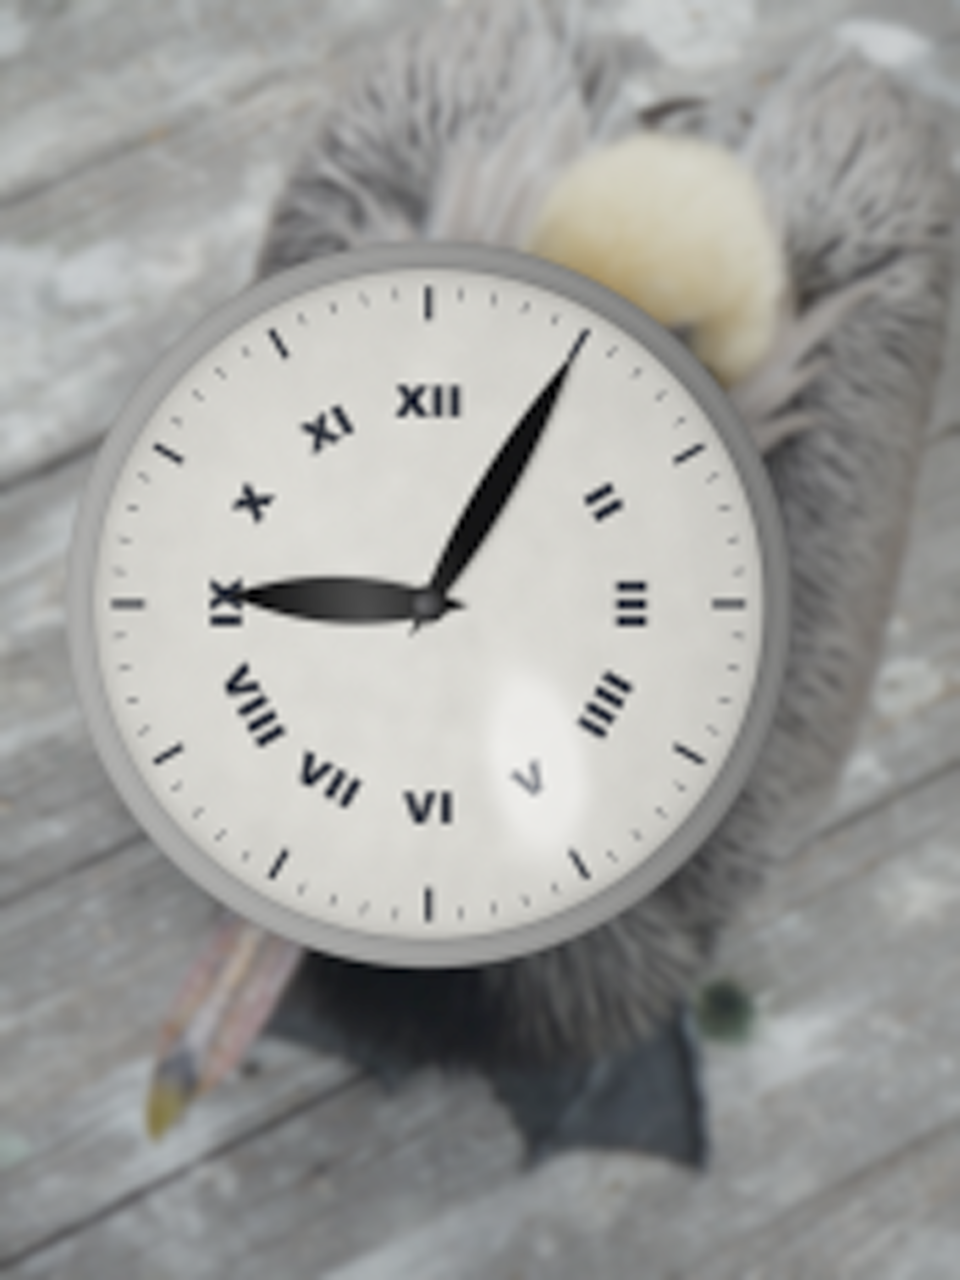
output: 9.05
